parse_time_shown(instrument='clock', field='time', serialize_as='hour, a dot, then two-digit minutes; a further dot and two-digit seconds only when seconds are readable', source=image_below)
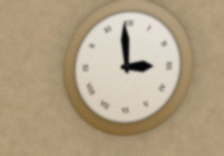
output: 2.59
